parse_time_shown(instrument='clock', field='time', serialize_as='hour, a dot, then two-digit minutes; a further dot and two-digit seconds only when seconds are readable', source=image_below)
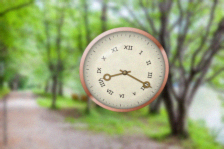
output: 8.19
